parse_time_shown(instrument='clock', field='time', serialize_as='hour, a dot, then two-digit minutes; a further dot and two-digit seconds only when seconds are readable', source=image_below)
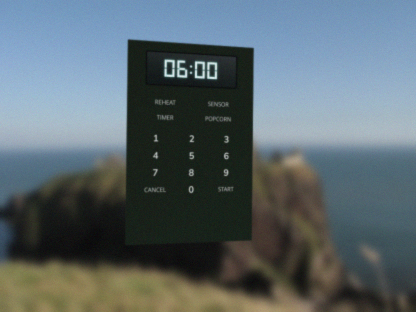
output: 6.00
